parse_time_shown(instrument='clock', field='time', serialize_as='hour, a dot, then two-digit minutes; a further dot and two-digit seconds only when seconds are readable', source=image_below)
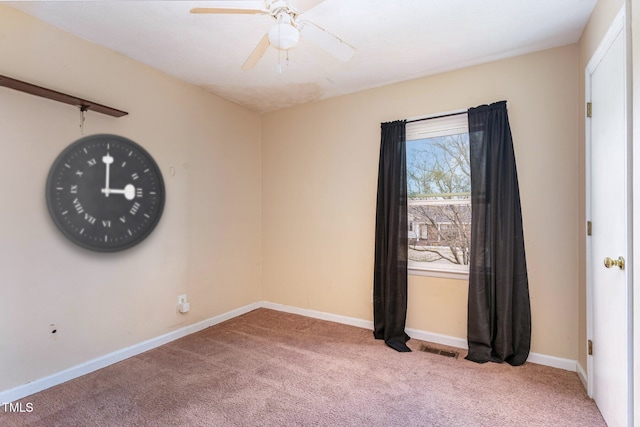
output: 3.00
